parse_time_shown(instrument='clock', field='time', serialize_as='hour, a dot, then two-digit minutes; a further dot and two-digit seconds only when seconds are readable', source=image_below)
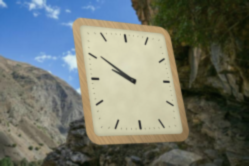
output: 9.51
